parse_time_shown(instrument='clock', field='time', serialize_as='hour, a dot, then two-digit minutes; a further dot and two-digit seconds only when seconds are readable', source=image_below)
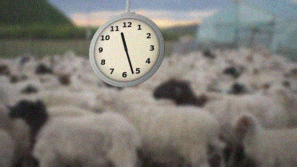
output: 11.27
